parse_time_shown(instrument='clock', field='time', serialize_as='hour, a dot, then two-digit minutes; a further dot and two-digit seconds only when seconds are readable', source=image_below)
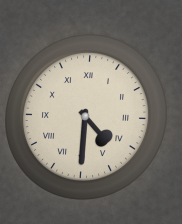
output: 4.30
